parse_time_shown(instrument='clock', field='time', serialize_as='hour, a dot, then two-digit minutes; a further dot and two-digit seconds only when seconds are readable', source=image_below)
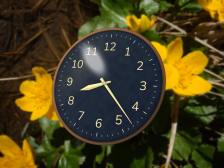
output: 8.23
